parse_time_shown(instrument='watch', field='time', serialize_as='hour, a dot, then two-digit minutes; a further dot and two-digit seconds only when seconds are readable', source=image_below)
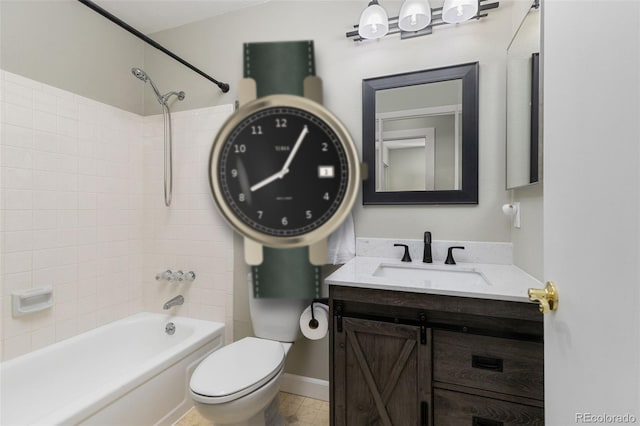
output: 8.05
